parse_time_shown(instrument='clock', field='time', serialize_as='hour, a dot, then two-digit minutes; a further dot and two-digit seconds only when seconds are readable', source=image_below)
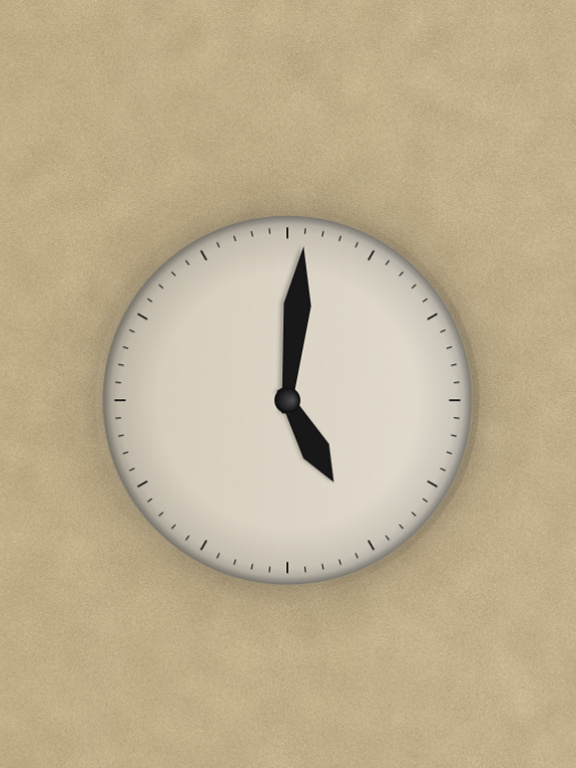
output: 5.01
